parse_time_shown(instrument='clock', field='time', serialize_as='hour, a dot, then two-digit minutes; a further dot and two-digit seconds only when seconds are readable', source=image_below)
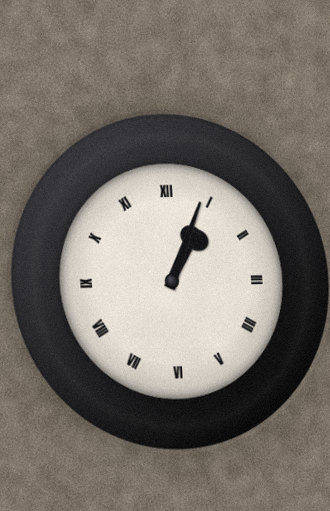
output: 1.04
